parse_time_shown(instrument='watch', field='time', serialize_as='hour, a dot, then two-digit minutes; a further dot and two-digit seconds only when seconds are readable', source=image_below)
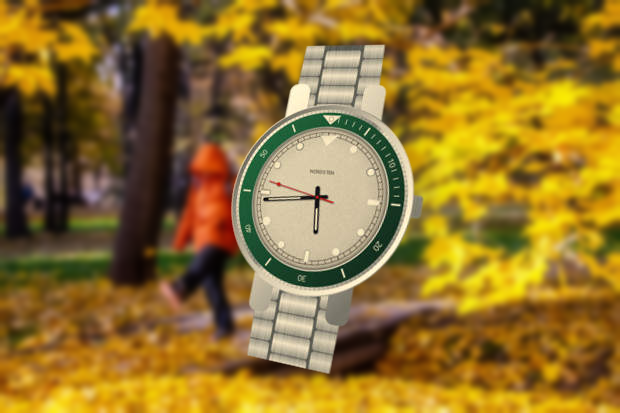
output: 5.43.47
